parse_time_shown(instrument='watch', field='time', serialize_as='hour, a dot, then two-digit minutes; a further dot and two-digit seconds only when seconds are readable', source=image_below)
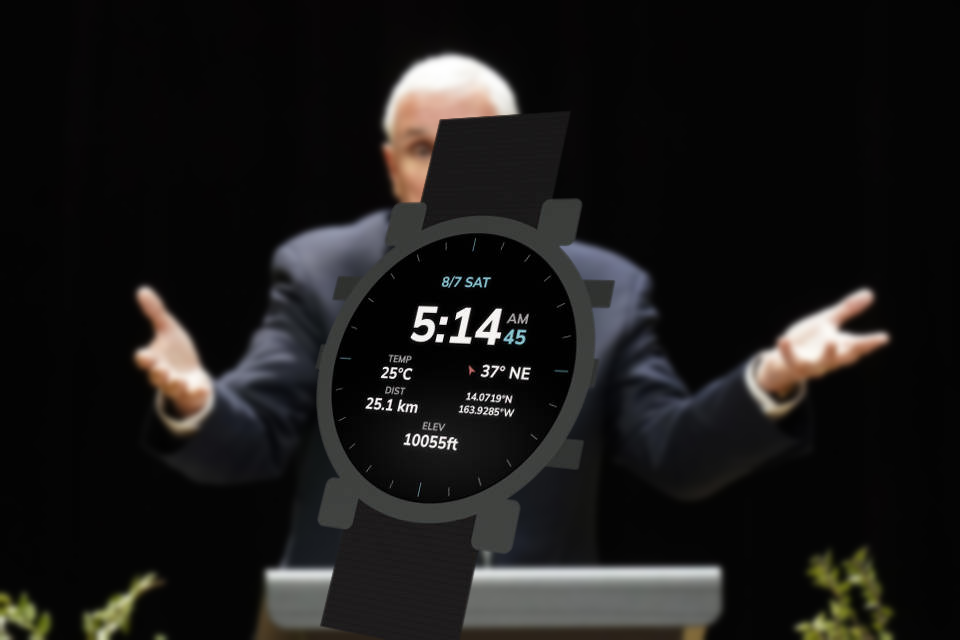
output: 5.14.45
